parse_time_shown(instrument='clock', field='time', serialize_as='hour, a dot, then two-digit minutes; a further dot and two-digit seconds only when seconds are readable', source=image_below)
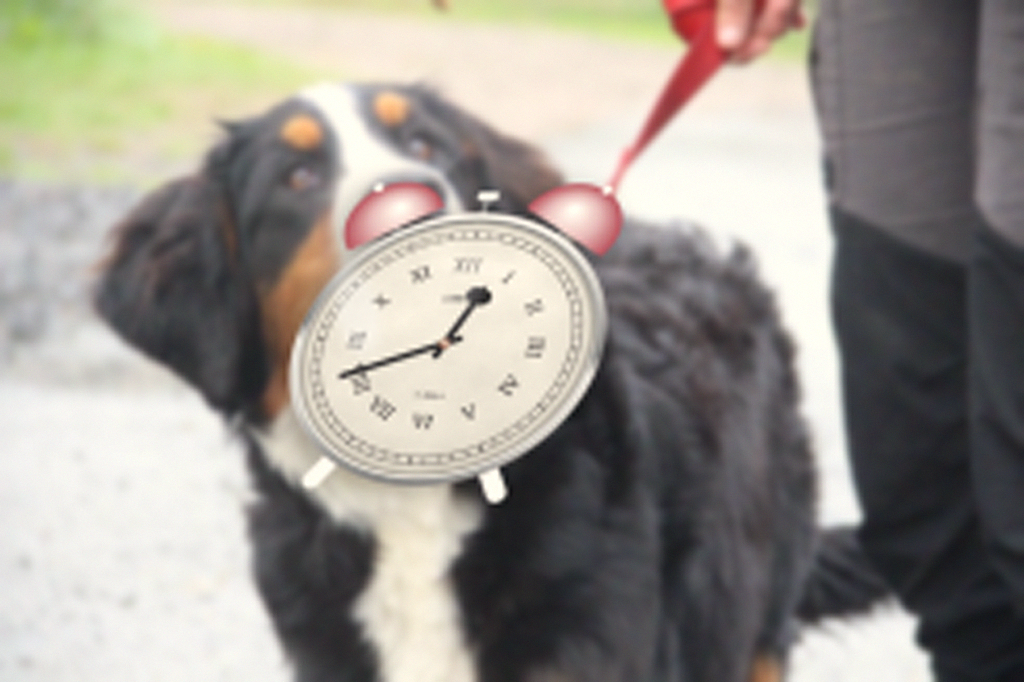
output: 12.41
